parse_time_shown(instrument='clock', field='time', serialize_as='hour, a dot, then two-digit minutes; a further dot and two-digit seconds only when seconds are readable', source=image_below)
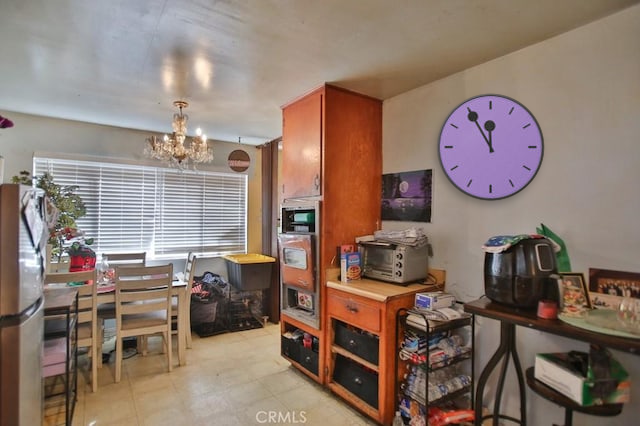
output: 11.55
